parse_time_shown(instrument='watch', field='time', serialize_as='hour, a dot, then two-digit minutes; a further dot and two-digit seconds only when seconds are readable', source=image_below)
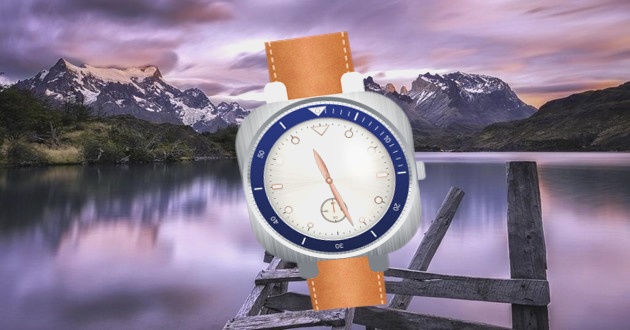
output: 11.27
